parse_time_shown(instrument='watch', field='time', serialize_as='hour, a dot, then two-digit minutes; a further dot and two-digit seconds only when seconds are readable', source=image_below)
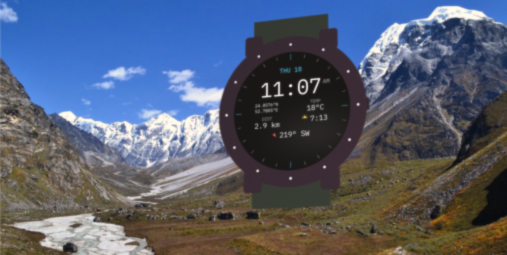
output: 11.07
